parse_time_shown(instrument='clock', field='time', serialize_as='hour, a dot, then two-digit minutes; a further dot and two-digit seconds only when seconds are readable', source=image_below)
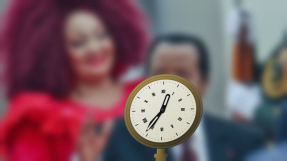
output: 12.36
